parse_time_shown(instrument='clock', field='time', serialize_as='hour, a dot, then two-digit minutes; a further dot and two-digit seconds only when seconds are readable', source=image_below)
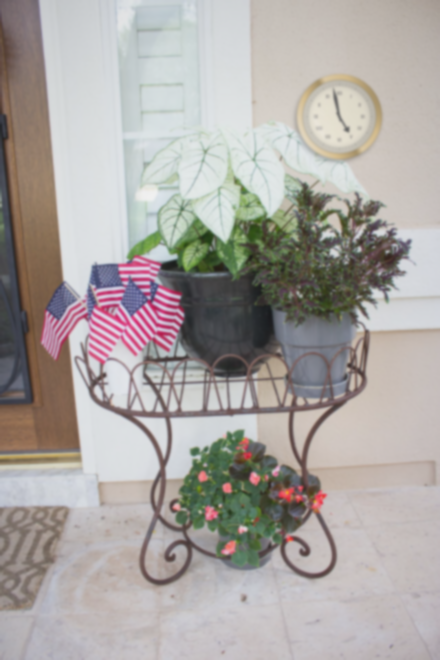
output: 4.58
